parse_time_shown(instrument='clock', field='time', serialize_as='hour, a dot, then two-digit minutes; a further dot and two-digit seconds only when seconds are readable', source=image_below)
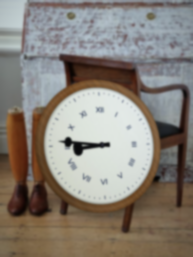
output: 8.46
